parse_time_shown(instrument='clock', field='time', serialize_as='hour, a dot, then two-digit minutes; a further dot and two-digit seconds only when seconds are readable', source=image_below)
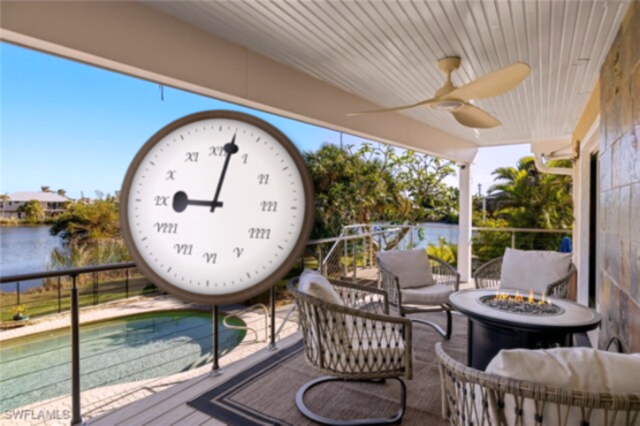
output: 9.02
